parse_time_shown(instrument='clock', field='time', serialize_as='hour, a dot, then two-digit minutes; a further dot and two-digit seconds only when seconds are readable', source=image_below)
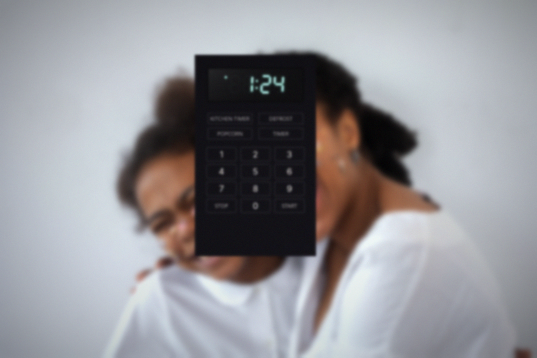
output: 1.24
